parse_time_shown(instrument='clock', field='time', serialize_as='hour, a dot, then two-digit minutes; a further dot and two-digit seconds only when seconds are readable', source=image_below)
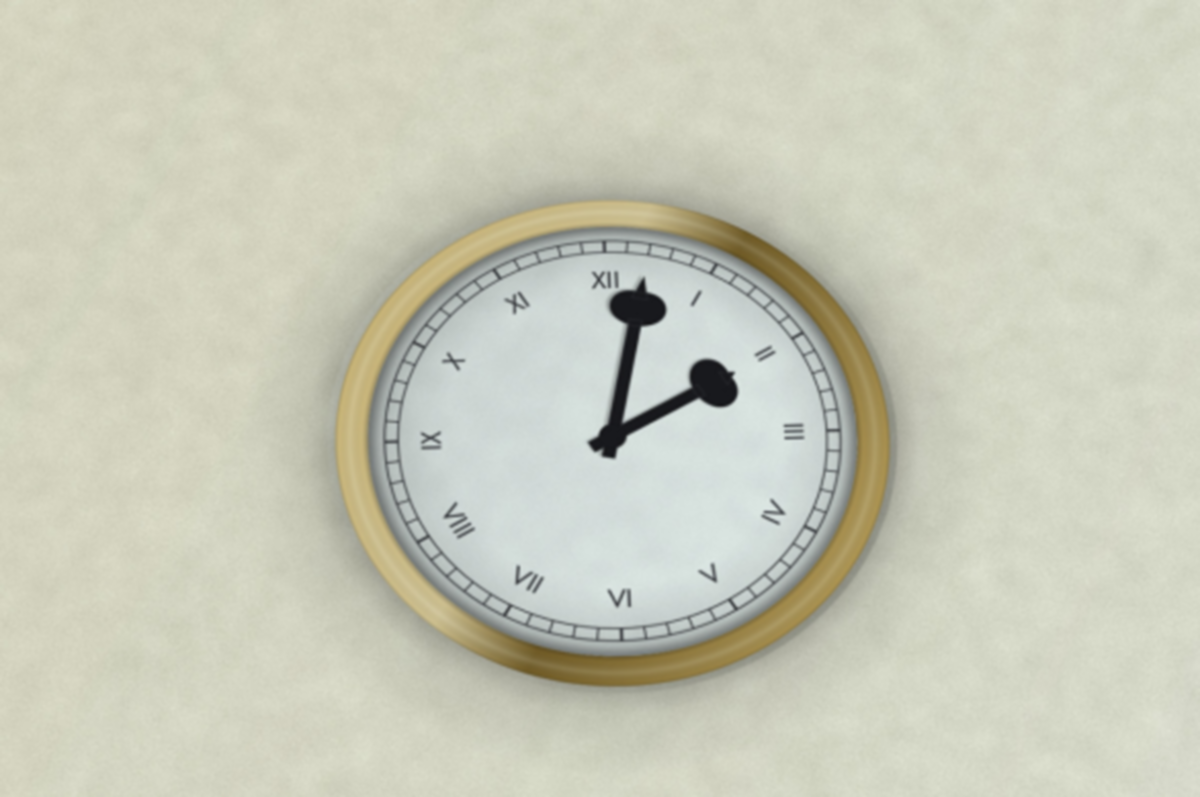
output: 2.02
